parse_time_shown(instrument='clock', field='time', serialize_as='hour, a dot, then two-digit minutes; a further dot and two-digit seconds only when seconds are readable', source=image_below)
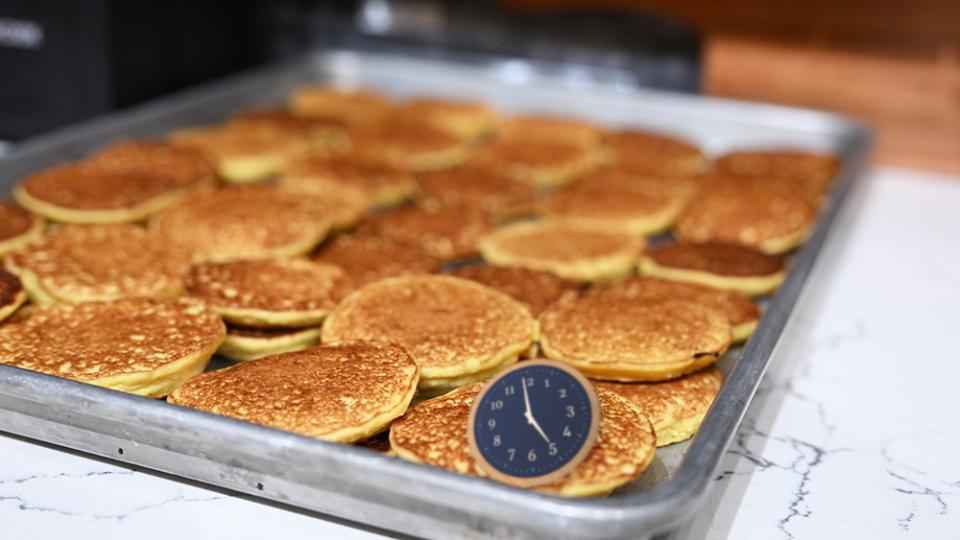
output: 4.59
